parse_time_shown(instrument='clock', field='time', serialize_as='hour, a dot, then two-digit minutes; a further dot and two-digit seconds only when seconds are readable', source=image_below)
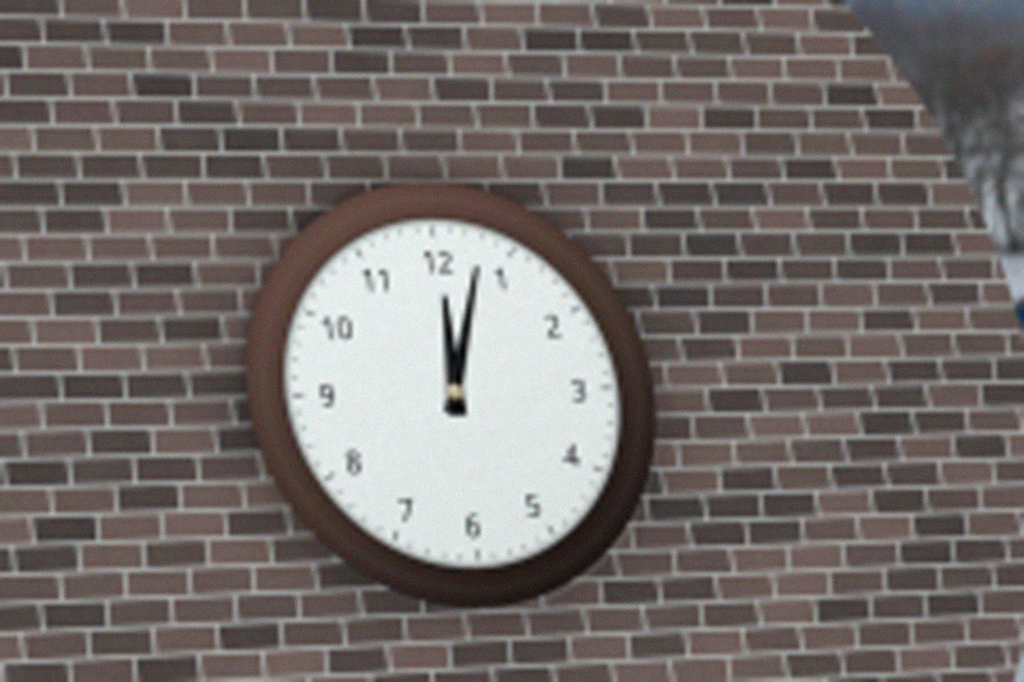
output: 12.03
